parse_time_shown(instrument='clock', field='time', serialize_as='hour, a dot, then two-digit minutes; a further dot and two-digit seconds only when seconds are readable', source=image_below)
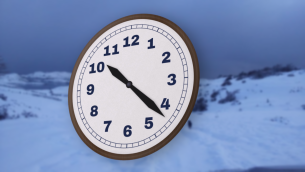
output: 10.22
